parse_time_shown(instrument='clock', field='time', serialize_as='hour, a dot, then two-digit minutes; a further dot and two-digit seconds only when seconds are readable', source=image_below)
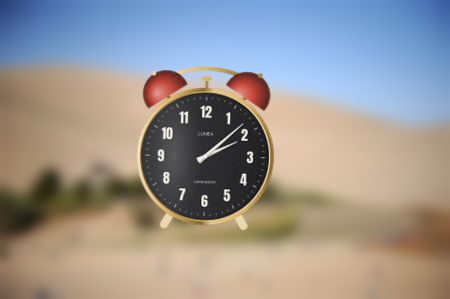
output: 2.08
